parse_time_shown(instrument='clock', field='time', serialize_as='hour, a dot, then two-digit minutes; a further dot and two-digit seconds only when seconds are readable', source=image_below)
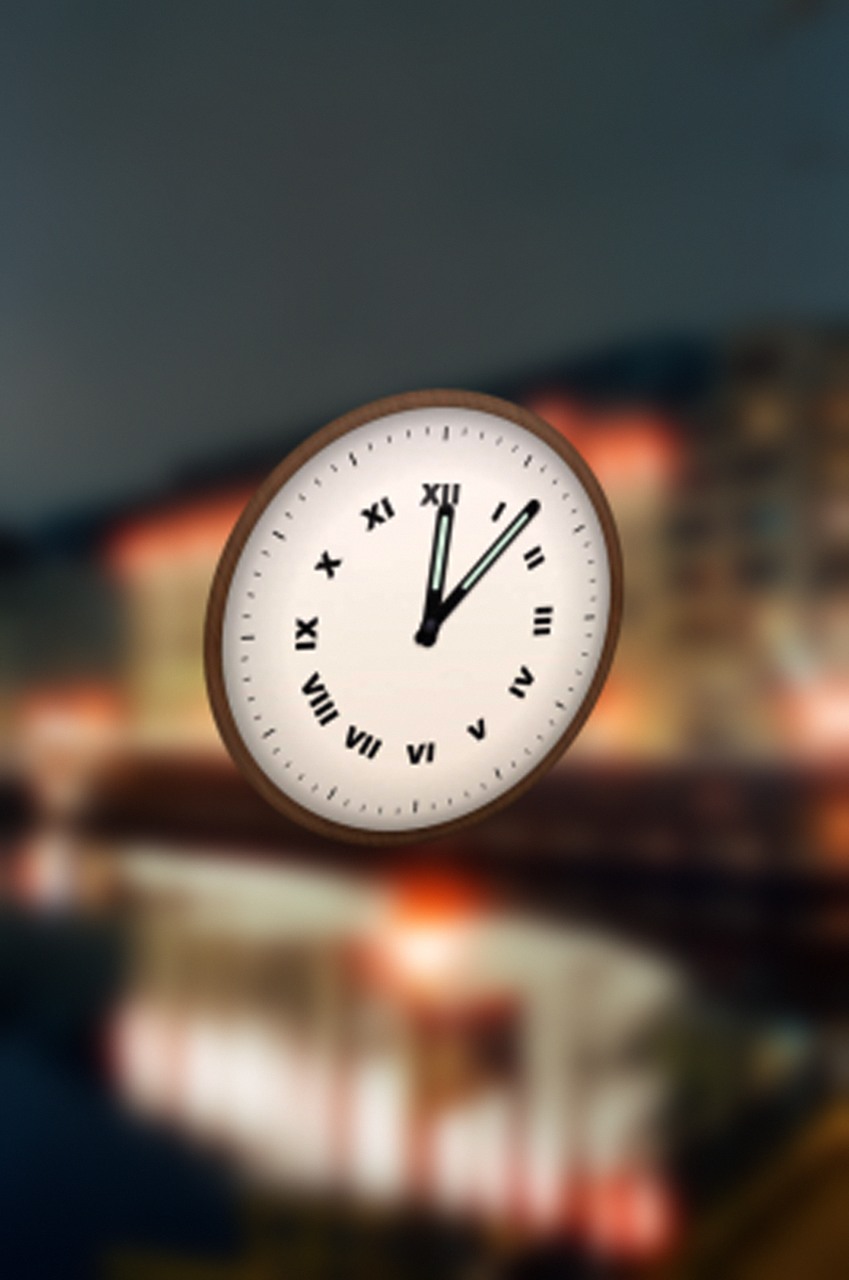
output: 12.07
